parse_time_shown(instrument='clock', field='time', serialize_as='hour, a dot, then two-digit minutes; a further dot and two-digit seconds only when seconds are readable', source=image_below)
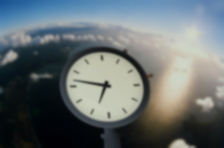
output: 6.47
